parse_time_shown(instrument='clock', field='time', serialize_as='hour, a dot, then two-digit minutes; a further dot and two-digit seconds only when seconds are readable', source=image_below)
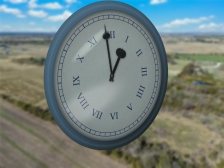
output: 12.59
